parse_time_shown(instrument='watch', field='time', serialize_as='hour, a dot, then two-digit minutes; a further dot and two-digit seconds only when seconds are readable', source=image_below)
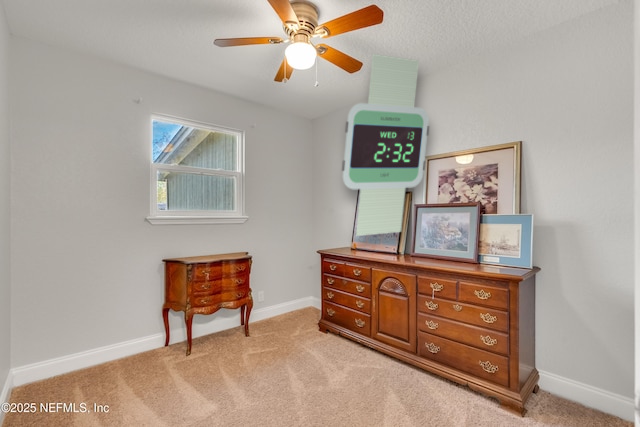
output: 2.32
